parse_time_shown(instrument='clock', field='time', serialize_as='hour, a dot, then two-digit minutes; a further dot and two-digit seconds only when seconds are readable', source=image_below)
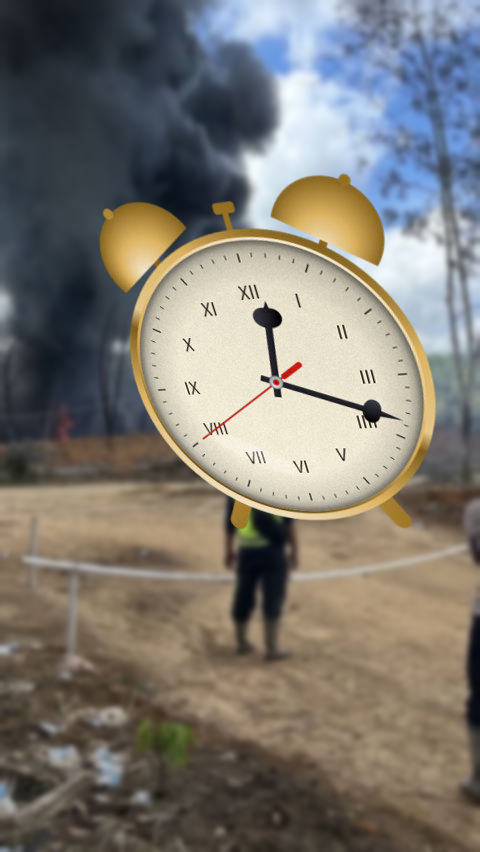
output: 12.18.40
